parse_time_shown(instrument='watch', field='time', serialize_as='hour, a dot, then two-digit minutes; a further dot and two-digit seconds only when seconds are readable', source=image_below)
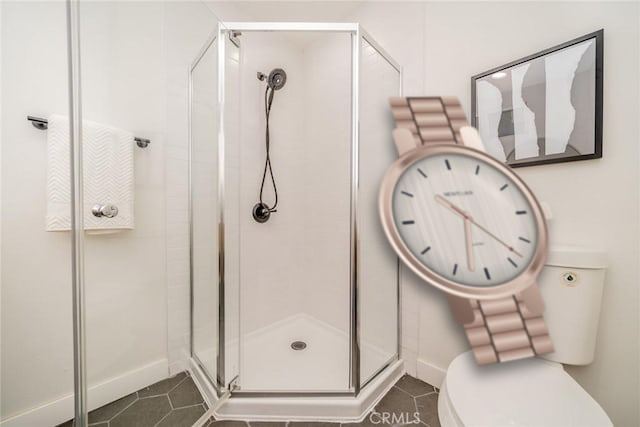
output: 10.32.23
